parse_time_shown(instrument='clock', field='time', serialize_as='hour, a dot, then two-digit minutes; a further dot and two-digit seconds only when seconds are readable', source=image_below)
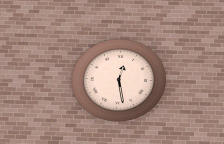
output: 12.28
